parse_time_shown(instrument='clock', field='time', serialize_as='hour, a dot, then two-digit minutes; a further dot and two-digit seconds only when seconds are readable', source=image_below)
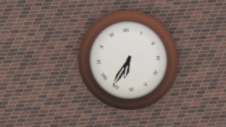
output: 6.36
